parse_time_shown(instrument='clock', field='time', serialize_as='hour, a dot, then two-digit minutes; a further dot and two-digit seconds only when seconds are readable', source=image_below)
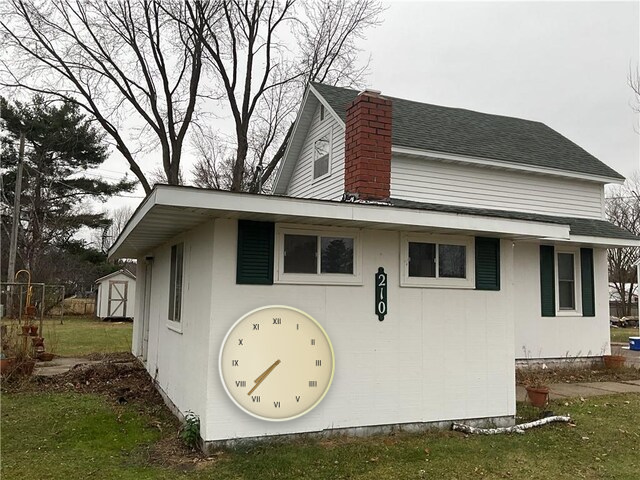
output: 7.37
